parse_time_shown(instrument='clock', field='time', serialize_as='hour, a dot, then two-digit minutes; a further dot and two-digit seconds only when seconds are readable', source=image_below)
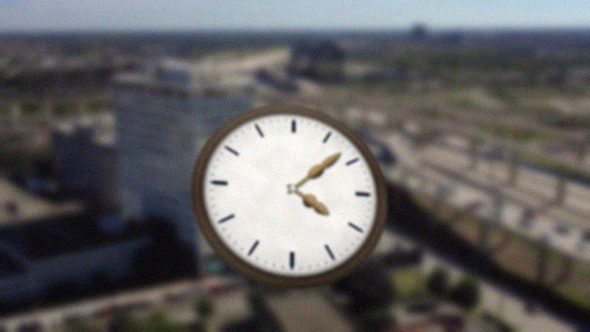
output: 4.08
